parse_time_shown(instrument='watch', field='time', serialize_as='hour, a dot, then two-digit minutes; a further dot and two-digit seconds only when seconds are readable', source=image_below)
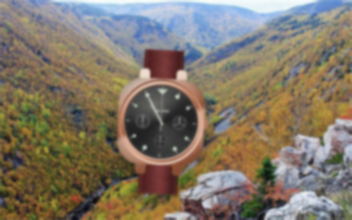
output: 10.55
